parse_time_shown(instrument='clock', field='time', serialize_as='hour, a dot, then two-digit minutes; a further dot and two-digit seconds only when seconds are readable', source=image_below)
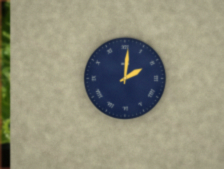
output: 2.01
